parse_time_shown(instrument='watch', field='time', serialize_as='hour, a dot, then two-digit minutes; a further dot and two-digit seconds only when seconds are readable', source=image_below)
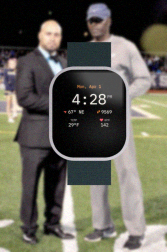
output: 4.28
